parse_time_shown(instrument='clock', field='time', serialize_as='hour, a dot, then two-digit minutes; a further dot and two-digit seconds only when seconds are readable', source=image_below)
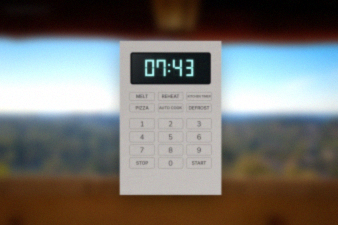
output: 7.43
